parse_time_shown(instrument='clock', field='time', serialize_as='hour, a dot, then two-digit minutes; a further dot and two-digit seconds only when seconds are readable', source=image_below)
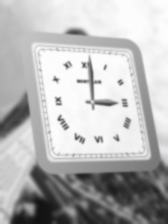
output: 3.01
